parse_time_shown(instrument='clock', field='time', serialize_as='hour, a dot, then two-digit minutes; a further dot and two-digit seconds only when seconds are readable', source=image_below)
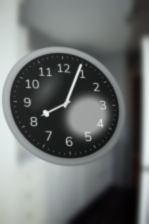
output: 8.04
